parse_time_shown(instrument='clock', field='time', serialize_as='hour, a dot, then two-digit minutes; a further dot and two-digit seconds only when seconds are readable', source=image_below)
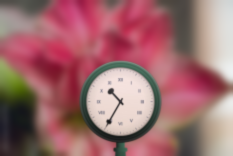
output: 10.35
